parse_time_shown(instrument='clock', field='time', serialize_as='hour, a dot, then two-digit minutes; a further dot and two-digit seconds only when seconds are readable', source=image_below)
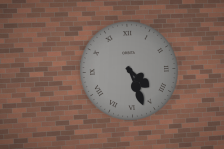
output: 4.27
